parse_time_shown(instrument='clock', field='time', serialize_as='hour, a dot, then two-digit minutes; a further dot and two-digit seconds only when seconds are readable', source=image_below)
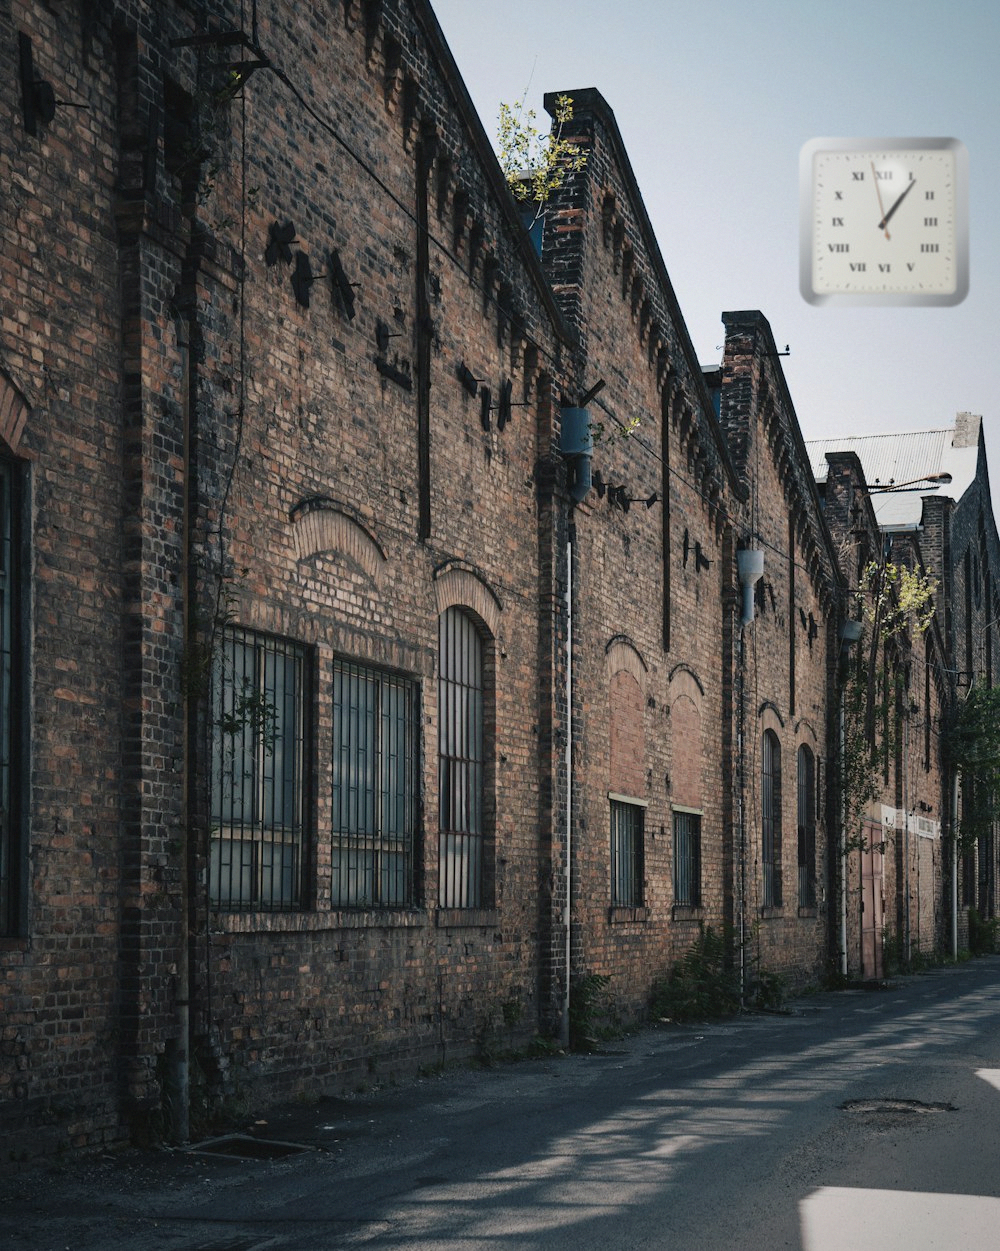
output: 1.05.58
